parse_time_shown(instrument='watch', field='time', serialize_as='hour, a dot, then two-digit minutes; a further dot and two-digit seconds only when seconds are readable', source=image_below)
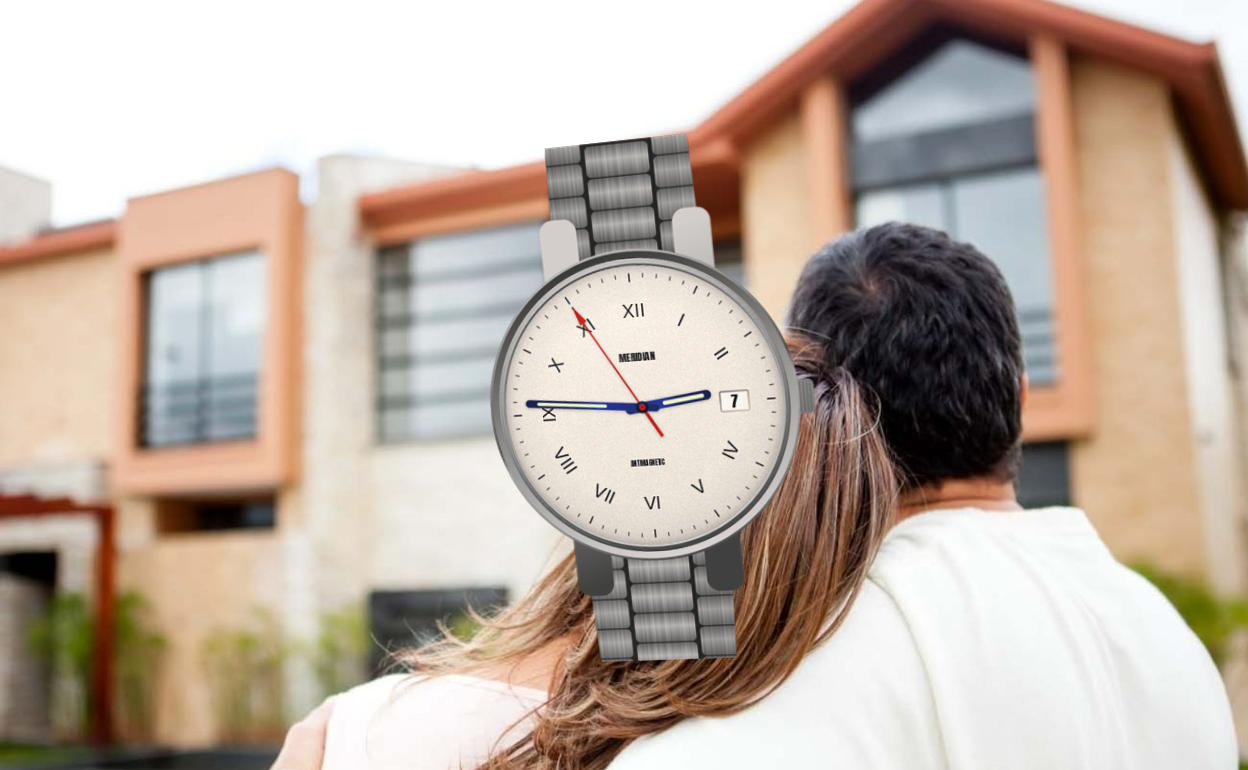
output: 2.45.55
